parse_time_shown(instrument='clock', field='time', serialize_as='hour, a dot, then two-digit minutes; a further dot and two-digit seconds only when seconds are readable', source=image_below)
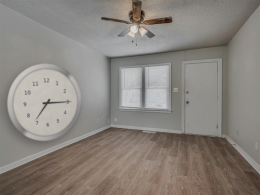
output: 7.15
